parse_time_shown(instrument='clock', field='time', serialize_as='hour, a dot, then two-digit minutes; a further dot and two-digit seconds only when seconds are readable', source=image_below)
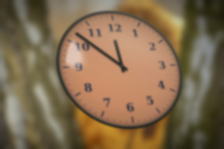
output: 11.52
